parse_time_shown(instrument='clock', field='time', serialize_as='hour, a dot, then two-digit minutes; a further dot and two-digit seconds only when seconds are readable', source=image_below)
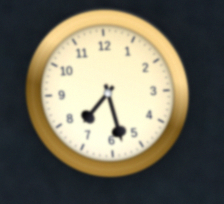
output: 7.28
